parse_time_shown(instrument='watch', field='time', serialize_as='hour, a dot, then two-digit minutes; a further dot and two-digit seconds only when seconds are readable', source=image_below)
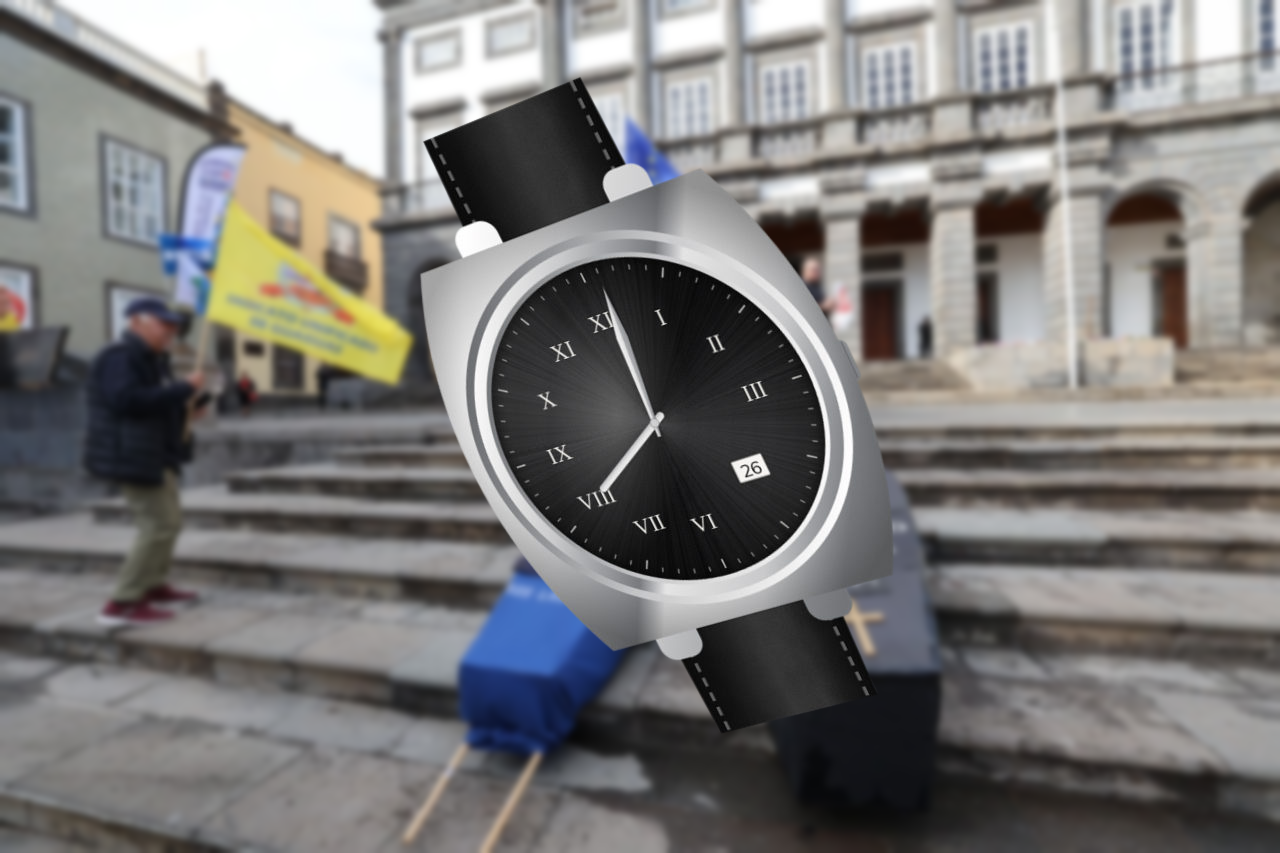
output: 8.01
